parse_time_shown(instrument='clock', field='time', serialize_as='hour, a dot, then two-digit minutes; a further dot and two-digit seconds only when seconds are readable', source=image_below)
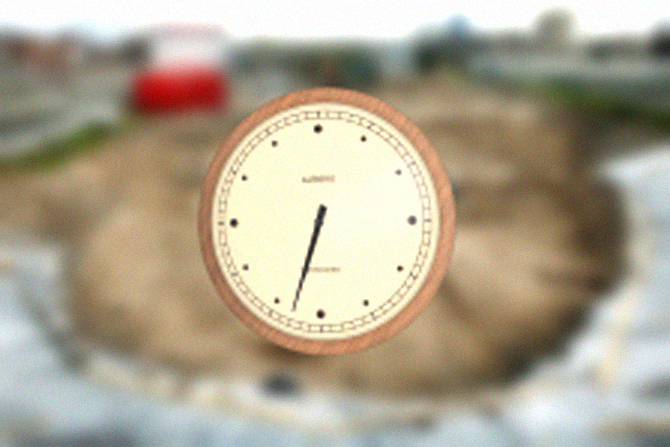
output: 6.33
